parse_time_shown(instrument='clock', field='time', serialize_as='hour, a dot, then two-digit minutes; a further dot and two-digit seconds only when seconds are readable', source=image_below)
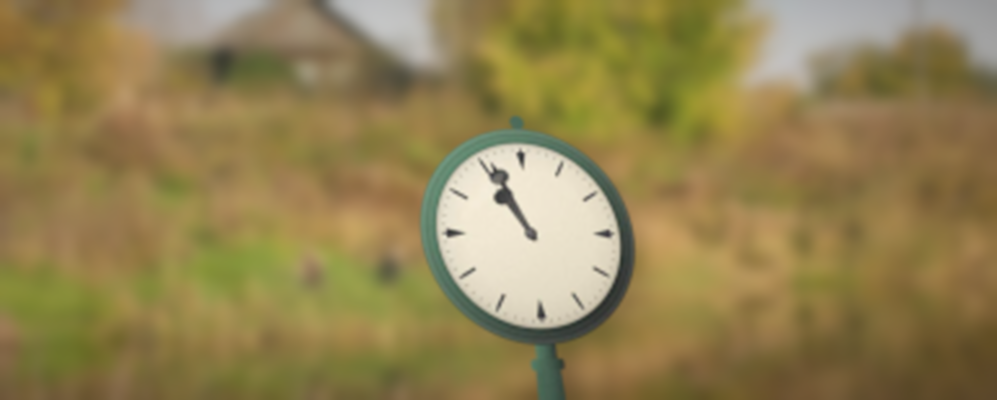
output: 10.56
